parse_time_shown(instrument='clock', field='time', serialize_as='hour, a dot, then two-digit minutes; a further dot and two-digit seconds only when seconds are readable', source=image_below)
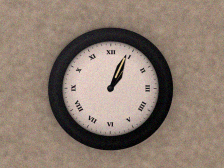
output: 1.04
